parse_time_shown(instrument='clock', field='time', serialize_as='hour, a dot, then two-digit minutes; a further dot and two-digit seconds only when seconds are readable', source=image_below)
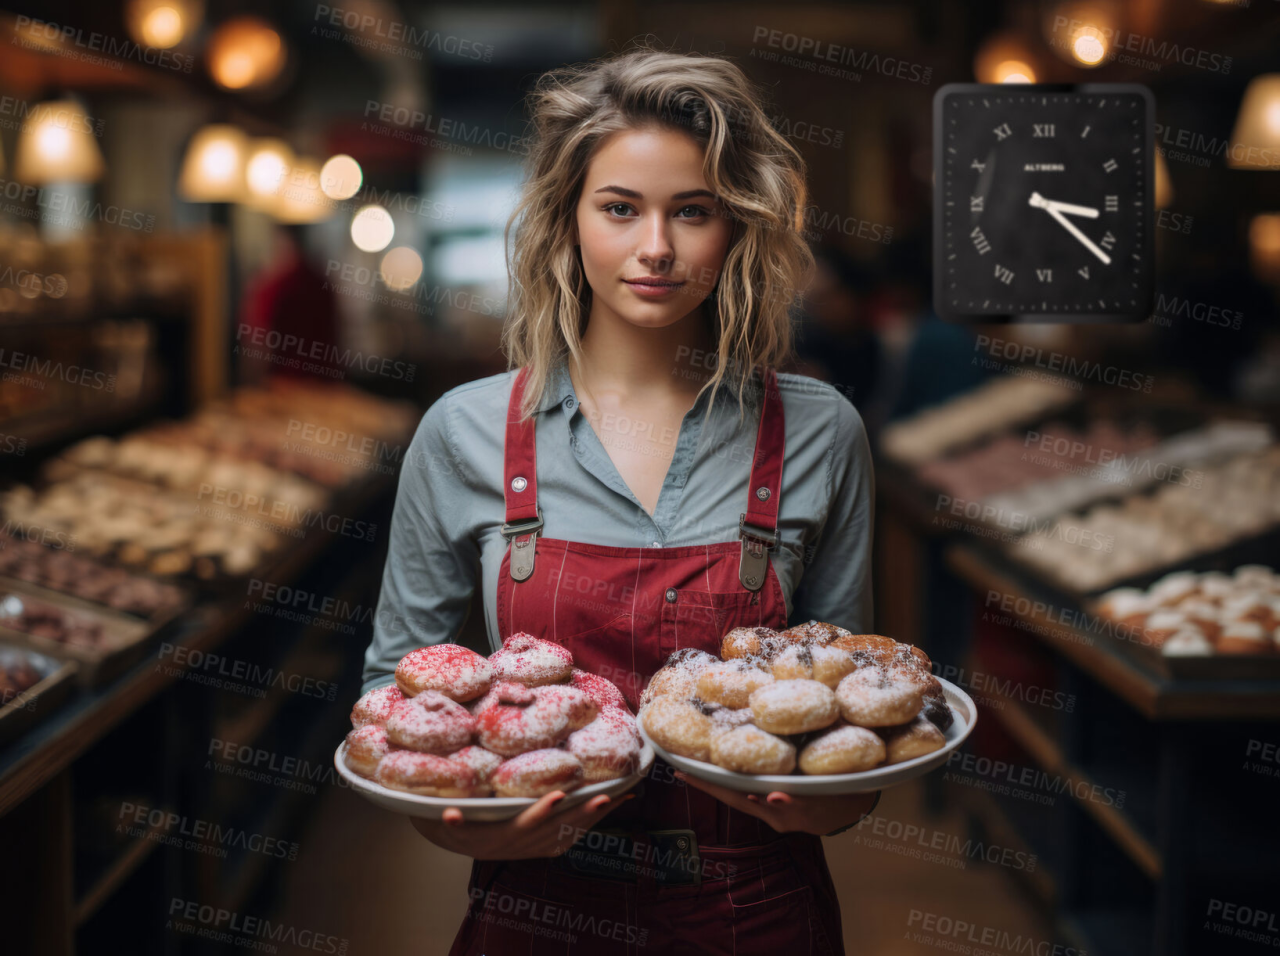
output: 3.22
